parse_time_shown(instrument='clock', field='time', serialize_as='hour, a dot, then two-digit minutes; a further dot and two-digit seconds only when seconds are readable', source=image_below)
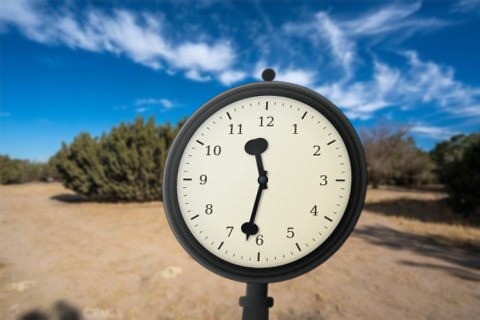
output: 11.32
